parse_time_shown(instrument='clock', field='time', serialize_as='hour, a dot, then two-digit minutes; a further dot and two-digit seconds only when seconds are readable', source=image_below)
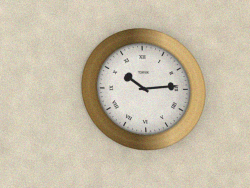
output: 10.14
